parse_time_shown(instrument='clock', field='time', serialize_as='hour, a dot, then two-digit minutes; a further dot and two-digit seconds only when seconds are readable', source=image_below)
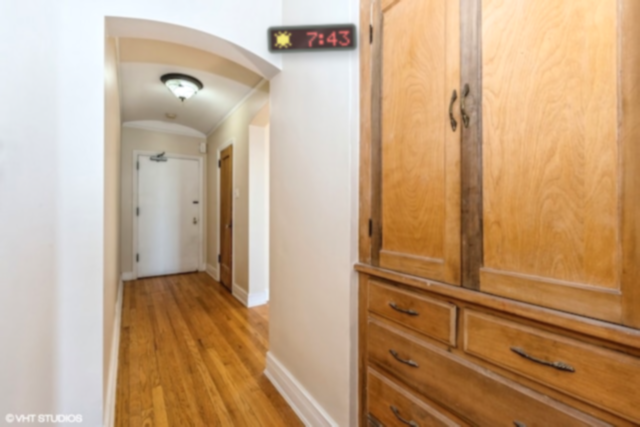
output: 7.43
